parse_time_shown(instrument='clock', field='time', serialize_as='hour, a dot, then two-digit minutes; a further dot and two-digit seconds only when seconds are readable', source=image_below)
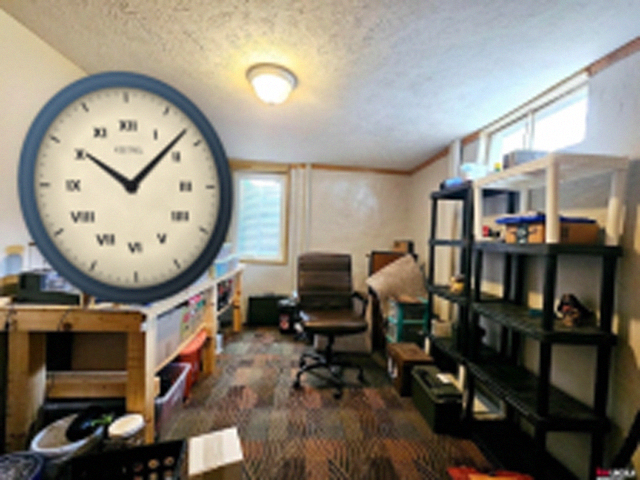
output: 10.08
